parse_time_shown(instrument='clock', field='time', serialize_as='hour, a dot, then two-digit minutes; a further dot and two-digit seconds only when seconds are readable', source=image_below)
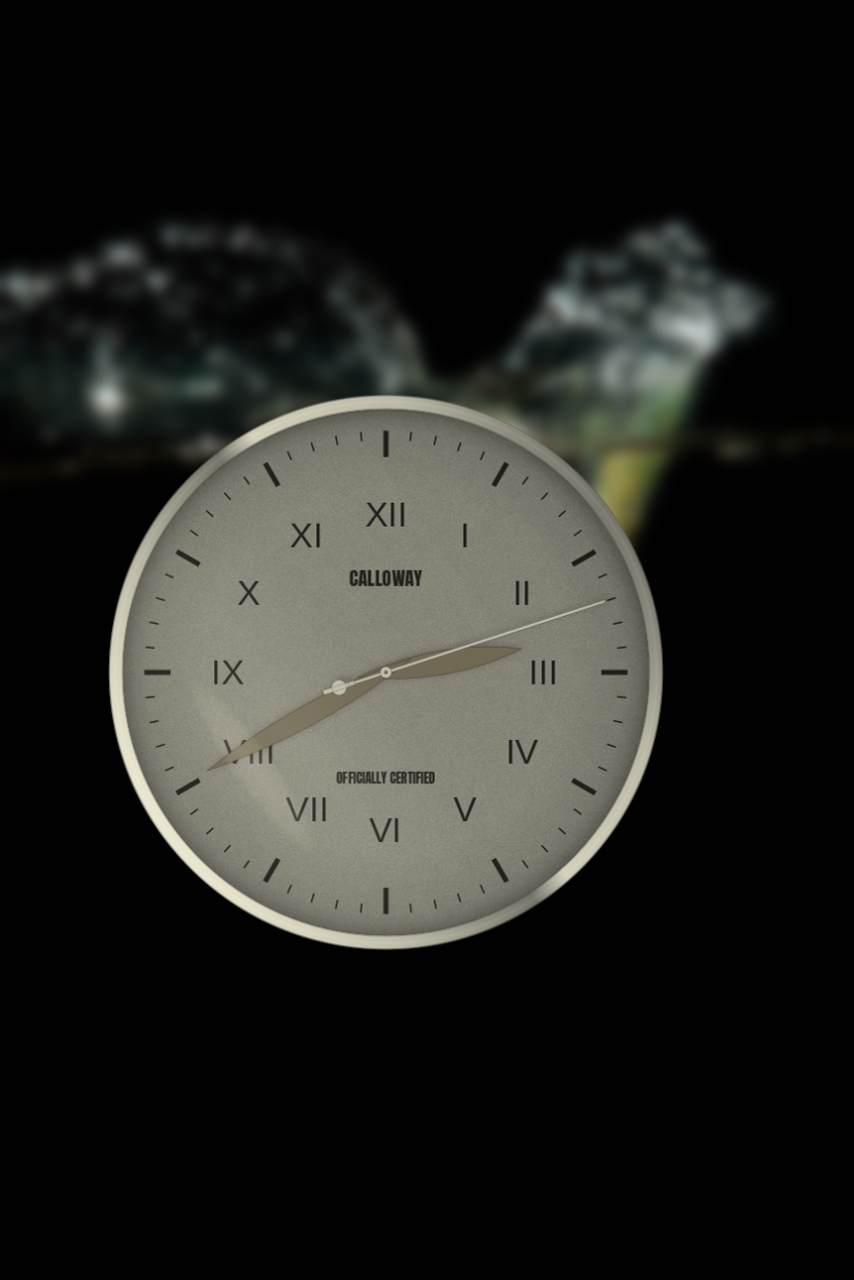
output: 2.40.12
